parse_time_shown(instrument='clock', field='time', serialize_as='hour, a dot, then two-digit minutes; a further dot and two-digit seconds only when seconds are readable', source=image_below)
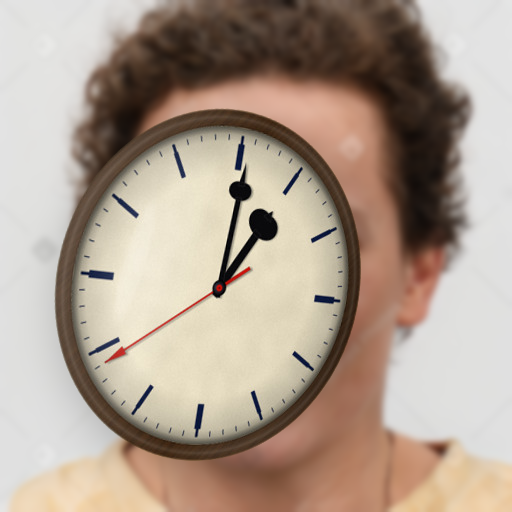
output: 1.00.39
